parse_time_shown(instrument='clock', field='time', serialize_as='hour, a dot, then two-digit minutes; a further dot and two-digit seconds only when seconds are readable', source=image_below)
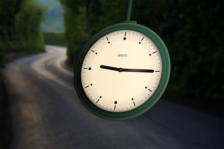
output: 9.15
